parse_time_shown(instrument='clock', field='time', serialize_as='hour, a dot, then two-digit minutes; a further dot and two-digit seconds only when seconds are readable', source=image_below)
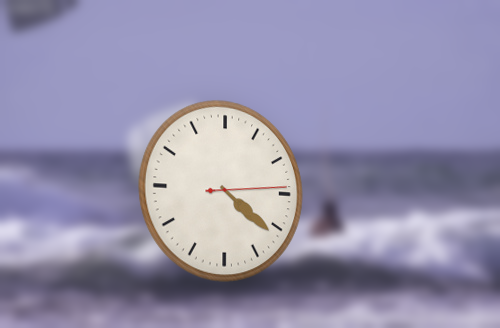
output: 4.21.14
